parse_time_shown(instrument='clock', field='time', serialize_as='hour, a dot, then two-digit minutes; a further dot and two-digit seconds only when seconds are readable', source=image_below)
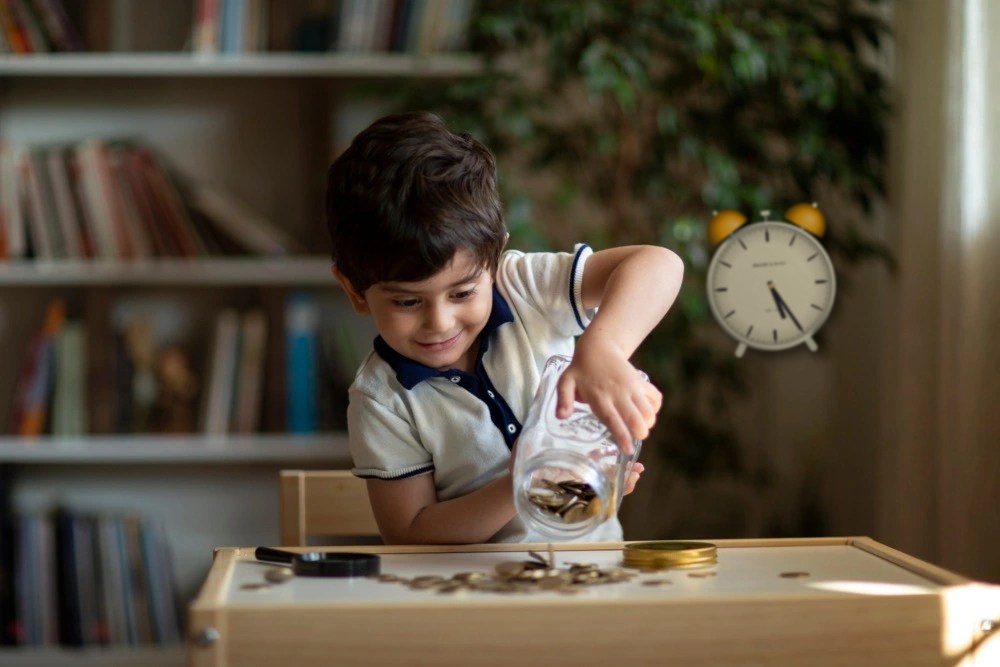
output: 5.25
